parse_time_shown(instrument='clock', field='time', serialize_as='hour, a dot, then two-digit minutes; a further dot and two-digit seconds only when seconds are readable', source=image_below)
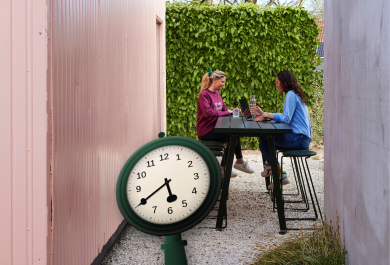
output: 5.40
